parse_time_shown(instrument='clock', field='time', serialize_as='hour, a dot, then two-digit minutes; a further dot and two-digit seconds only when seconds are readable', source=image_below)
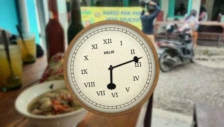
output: 6.13
